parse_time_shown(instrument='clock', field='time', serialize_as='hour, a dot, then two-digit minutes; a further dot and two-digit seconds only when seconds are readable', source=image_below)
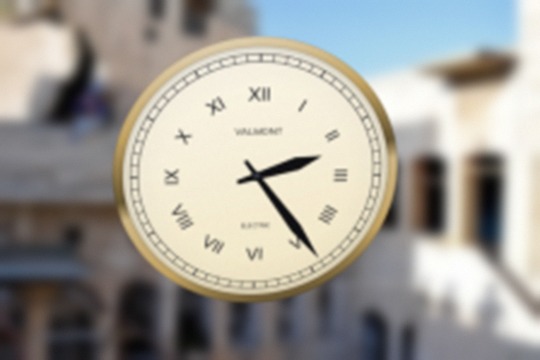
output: 2.24
